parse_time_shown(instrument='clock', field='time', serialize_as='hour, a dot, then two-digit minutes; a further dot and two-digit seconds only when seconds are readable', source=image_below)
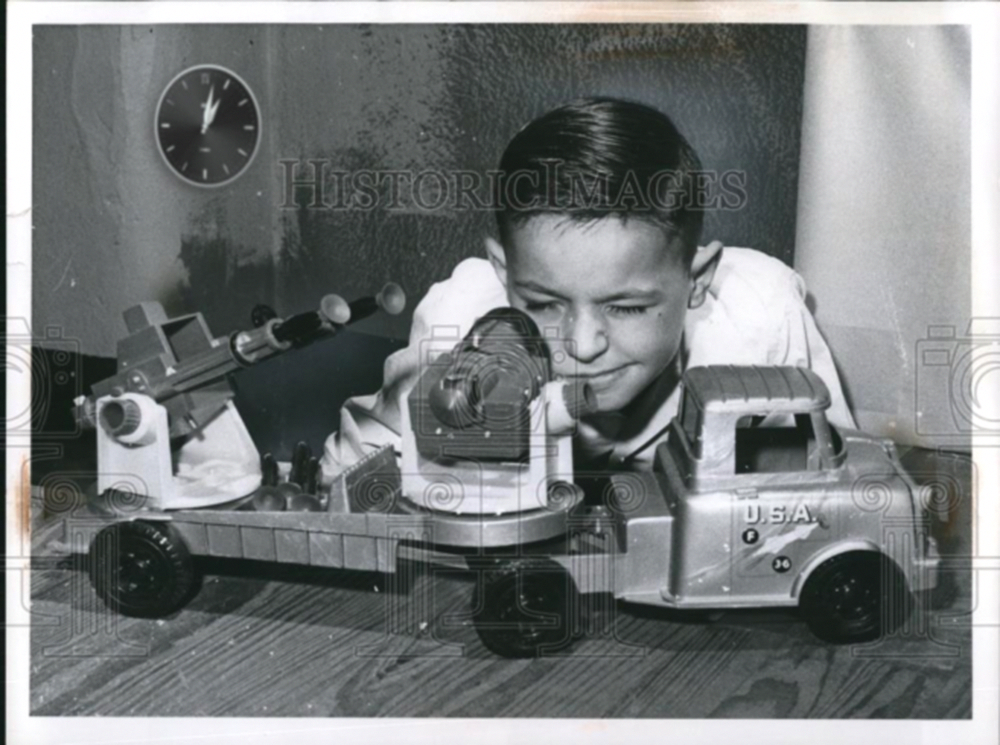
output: 1.02
